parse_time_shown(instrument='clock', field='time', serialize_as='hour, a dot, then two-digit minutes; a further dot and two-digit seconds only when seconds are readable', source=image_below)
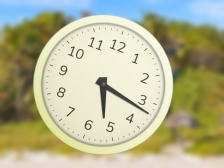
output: 5.17
